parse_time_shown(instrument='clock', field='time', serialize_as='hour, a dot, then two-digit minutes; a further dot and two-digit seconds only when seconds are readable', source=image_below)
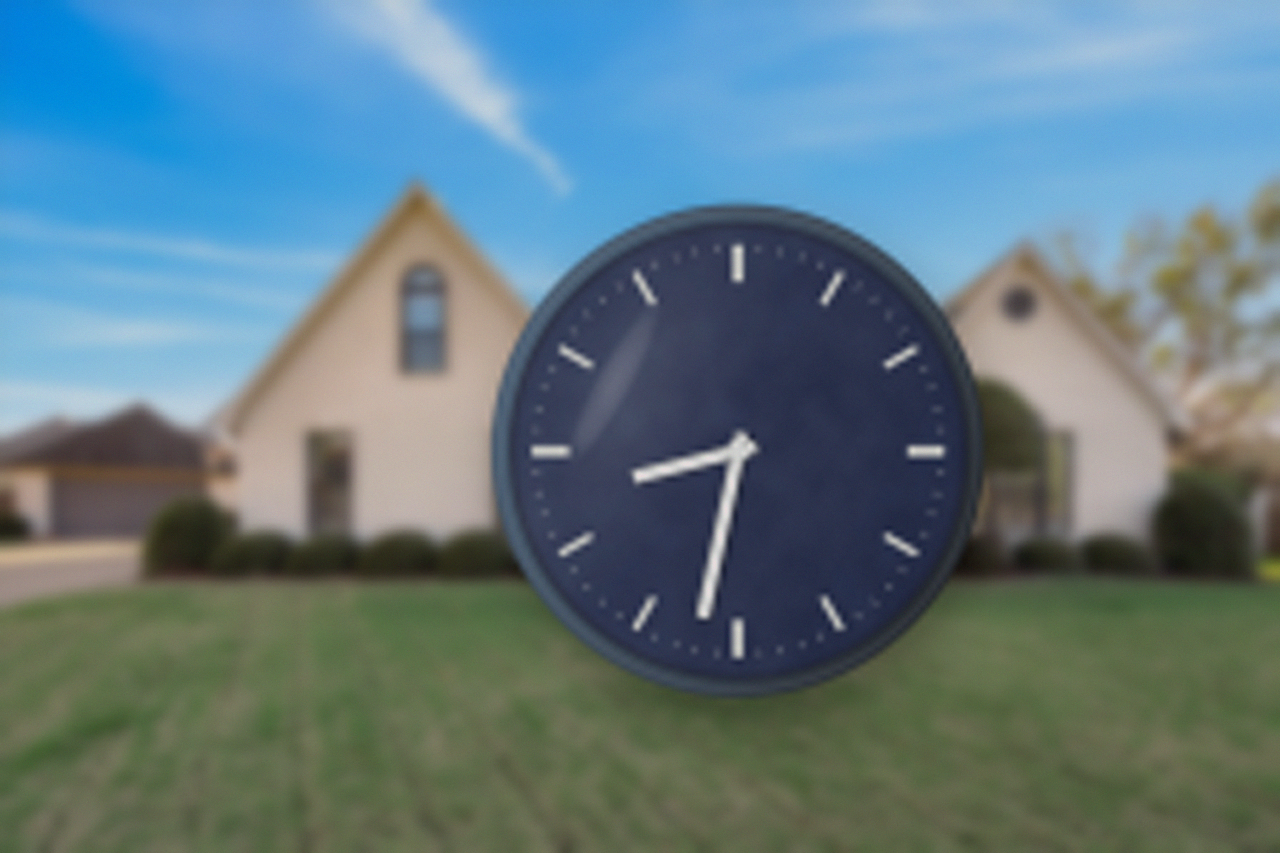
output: 8.32
